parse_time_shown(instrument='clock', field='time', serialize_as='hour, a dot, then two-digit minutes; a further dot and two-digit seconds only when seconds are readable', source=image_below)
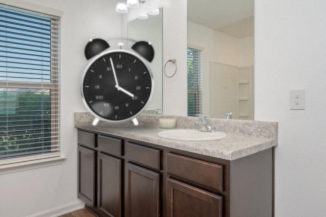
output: 3.57
